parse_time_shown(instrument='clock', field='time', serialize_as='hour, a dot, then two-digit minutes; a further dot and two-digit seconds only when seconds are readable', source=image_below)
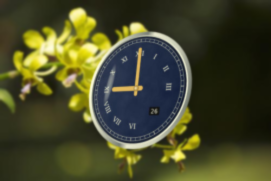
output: 9.00
